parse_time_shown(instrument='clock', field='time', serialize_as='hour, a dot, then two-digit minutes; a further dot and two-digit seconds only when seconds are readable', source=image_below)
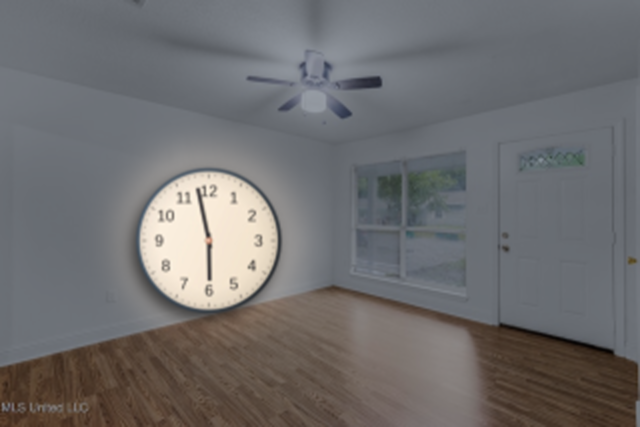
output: 5.58
